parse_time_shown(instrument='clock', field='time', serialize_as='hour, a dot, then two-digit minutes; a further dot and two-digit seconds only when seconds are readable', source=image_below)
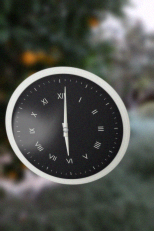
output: 6.01
